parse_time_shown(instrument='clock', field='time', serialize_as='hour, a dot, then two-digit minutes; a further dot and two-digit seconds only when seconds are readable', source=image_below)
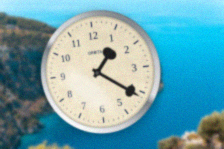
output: 1.21
